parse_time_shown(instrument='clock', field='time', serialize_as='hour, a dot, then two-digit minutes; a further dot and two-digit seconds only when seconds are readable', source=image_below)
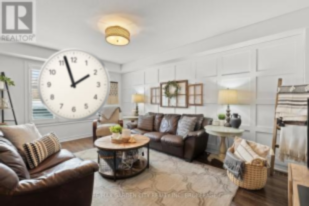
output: 1.57
